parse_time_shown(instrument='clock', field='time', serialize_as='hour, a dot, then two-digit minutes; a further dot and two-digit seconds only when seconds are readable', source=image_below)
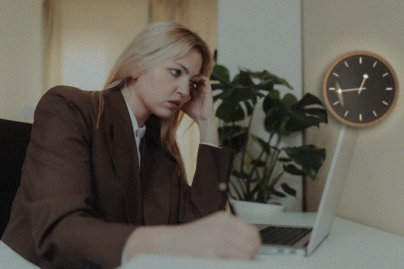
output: 12.44
